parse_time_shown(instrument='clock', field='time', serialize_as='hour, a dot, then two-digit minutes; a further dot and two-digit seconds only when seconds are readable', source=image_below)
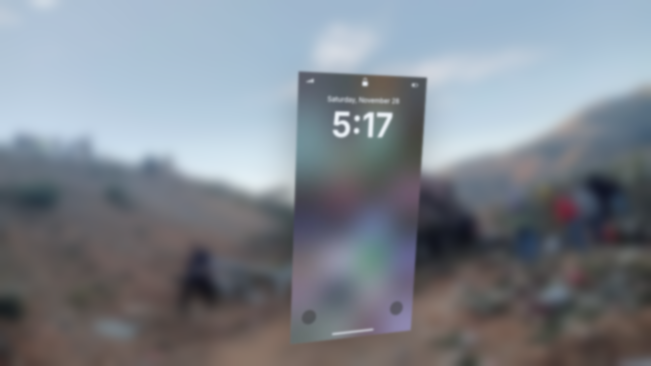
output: 5.17
